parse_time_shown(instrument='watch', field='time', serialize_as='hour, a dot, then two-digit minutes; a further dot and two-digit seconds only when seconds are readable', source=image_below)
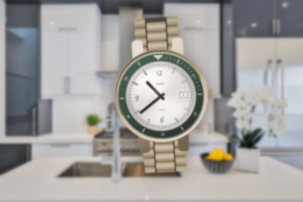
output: 10.39
